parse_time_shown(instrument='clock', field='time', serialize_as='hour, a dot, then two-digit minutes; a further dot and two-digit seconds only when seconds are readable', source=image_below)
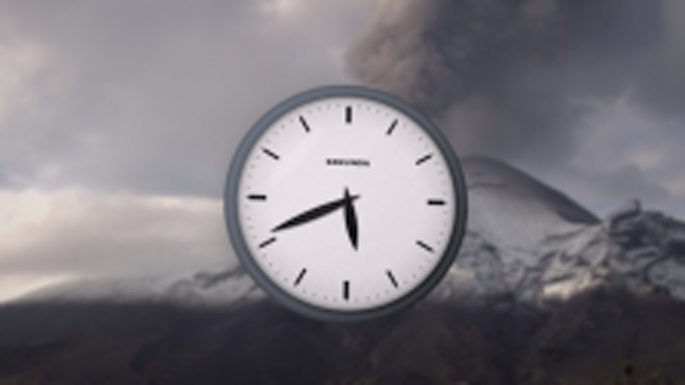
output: 5.41
